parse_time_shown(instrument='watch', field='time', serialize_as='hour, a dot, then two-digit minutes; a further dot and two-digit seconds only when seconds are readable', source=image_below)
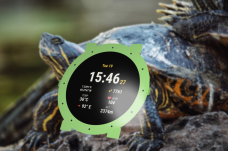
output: 15.46
